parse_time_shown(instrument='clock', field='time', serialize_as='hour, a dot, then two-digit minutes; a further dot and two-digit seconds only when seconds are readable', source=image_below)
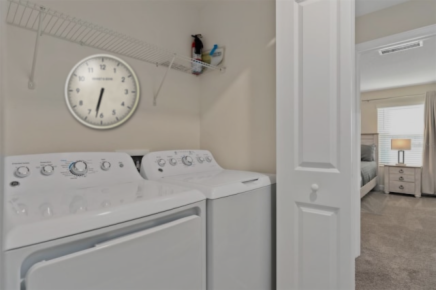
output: 6.32
